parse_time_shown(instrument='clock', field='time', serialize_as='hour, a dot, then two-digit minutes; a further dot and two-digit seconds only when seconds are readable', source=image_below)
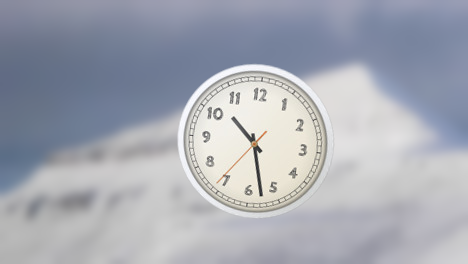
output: 10.27.36
